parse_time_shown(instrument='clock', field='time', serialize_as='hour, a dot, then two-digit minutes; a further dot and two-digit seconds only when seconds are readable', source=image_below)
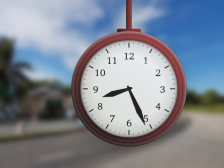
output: 8.26
